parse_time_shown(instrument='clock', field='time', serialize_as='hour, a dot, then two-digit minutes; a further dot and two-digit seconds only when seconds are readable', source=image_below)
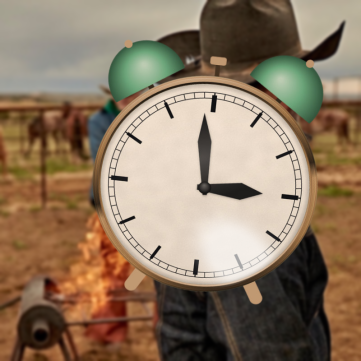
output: 2.59
